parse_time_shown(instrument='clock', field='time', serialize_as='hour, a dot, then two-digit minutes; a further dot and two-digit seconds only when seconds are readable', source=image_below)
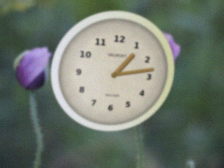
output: 1.13
